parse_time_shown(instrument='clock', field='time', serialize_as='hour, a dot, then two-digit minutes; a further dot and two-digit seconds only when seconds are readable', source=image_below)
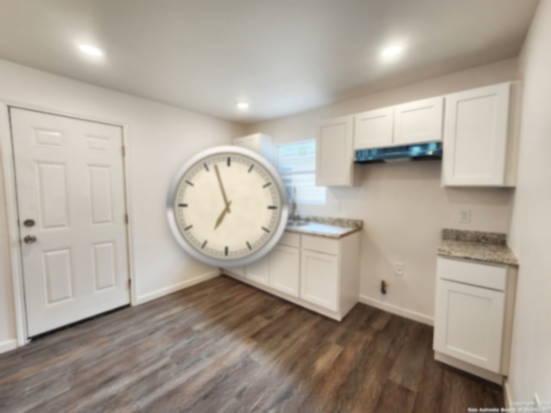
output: 6.57
